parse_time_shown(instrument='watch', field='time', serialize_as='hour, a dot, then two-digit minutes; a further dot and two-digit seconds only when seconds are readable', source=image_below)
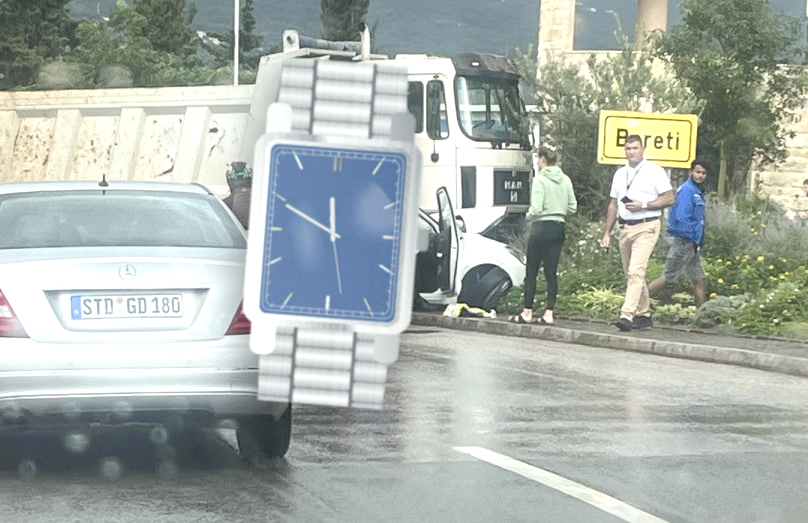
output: 11.49.28
